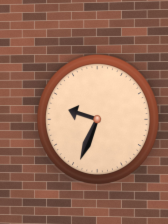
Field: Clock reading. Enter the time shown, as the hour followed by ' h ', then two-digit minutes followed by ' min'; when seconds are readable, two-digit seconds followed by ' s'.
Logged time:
9 h 34 min
